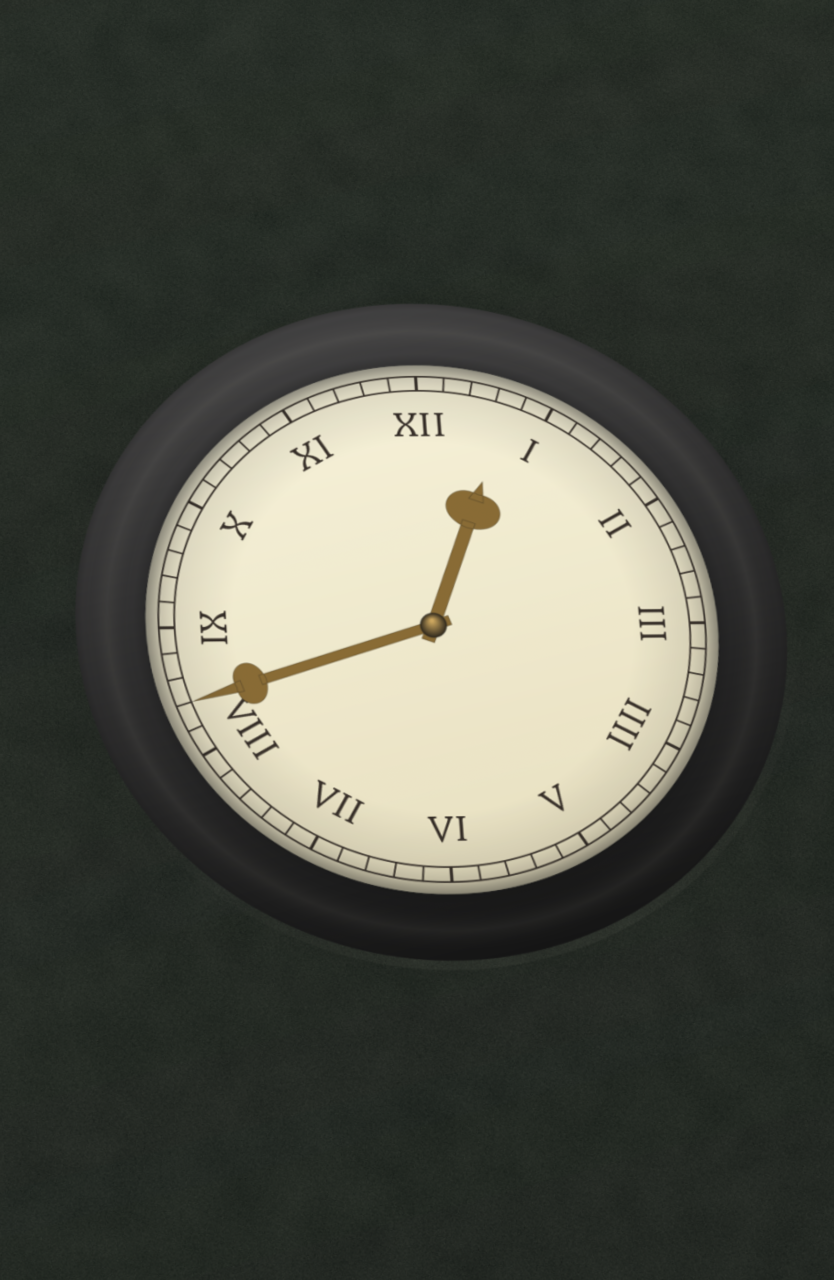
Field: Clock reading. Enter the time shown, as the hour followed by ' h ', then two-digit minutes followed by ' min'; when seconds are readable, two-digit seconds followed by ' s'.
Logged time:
12 h 42 min
